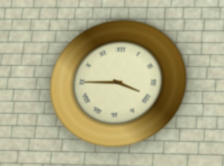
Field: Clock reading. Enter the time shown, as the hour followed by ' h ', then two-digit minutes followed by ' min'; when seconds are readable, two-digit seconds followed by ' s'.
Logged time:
3 h 45 min
